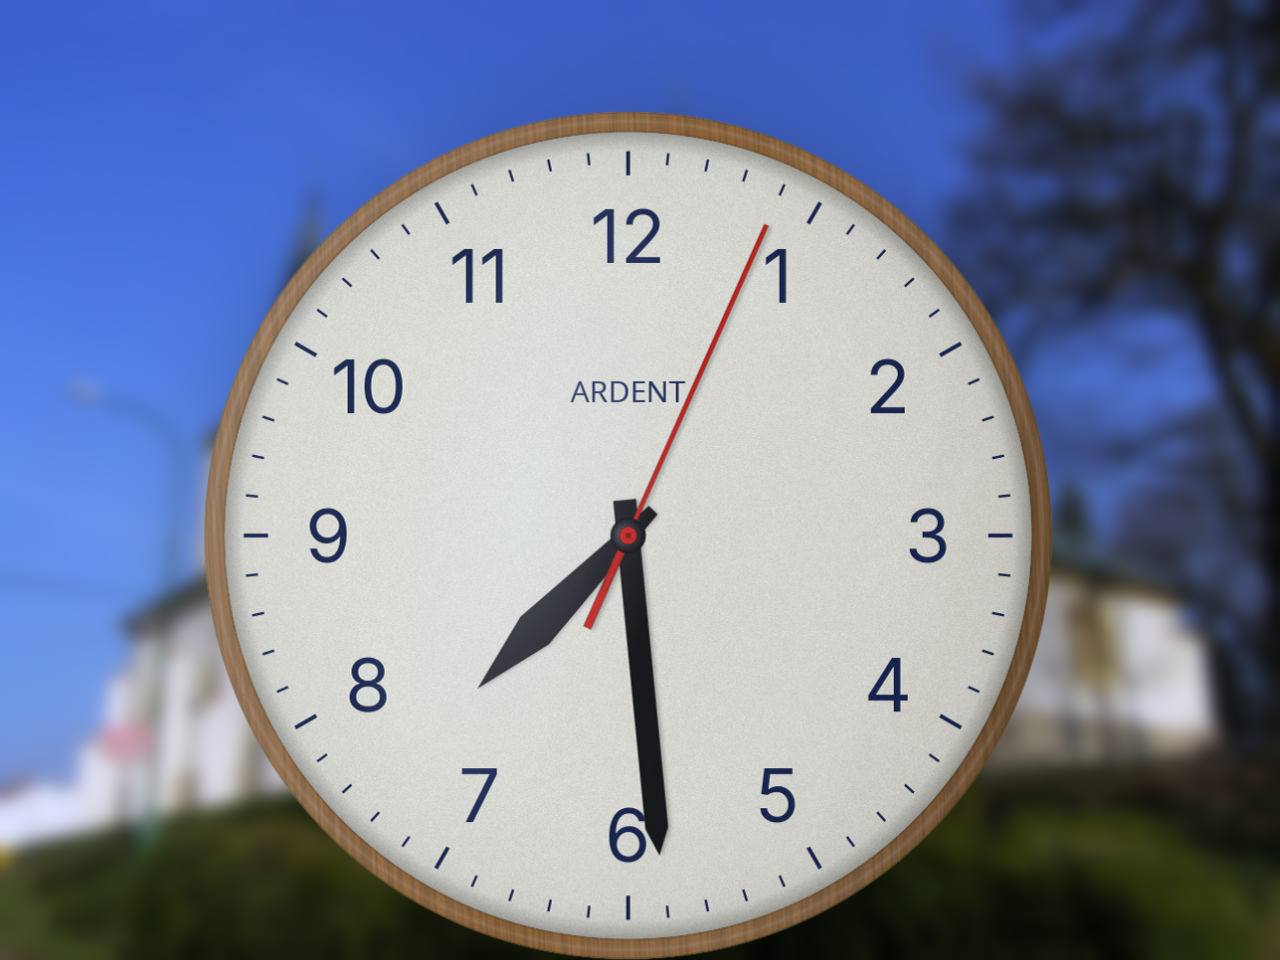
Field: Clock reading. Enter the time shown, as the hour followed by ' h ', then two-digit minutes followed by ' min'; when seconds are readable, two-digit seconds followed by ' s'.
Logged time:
7 h 29 min 04 s
